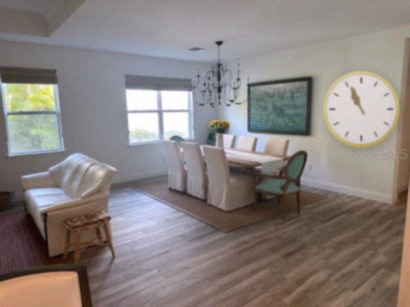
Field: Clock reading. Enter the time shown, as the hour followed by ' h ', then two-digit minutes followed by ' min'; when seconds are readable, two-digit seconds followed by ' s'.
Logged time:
10 h 56 min
